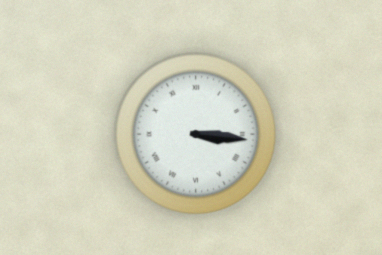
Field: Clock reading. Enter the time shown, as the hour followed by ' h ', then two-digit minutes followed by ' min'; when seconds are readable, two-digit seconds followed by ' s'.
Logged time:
3 h 16 min
